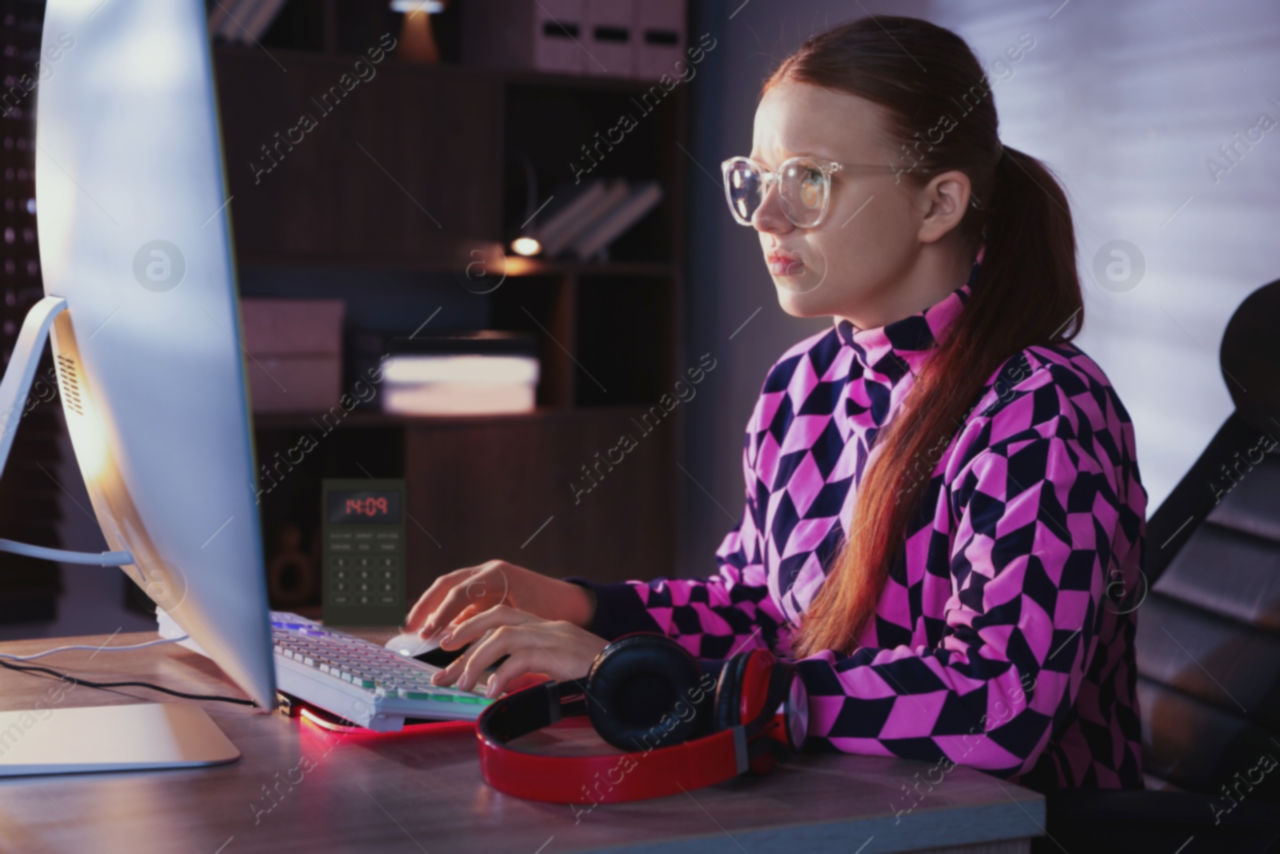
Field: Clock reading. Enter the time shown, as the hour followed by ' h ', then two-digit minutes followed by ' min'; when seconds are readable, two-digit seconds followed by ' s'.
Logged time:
14 h 09 min
